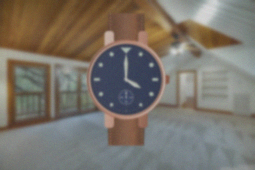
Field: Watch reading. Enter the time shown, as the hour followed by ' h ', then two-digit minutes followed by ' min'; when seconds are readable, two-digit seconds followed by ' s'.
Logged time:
4 h 00 min
